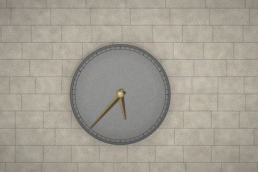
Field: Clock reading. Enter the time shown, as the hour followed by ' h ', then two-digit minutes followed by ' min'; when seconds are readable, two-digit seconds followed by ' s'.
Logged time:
5 h 37 min
